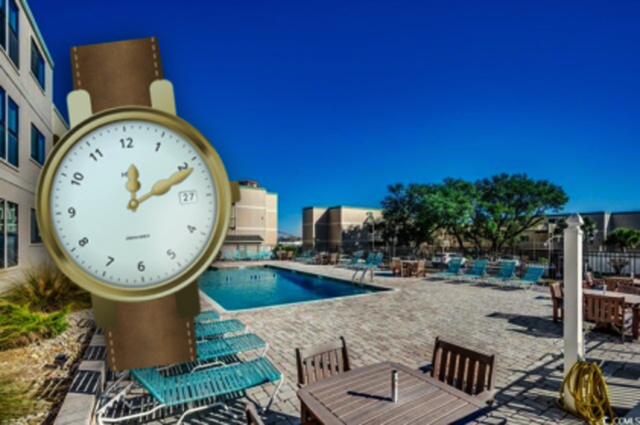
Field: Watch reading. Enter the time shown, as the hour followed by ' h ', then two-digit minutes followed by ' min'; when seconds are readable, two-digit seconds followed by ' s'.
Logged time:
12 h 11 min
